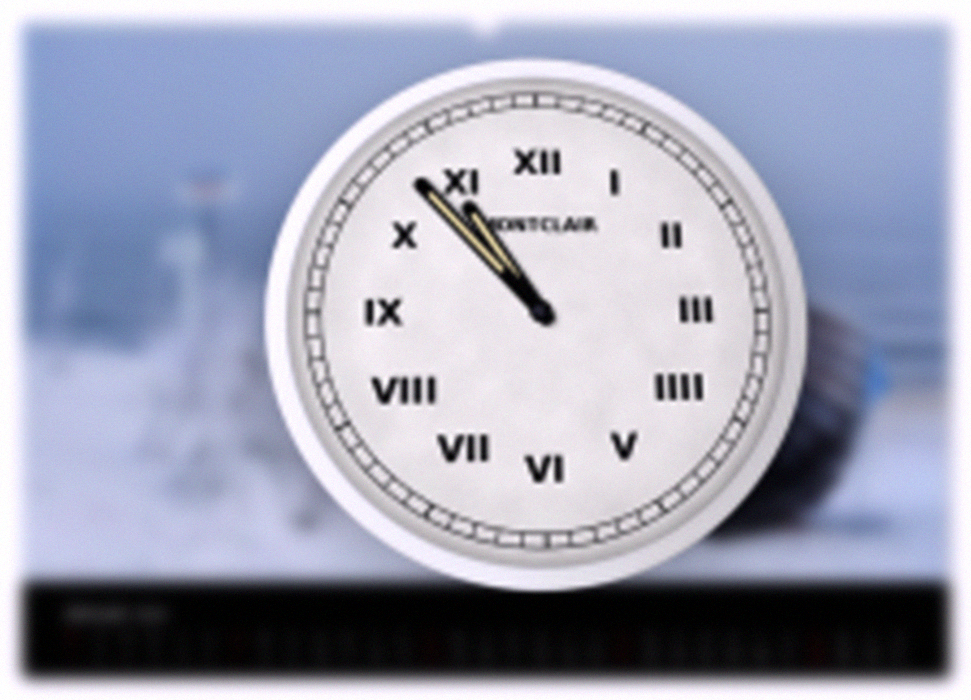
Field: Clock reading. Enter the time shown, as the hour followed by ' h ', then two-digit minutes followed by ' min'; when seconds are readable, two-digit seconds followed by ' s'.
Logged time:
10 h 53 min
